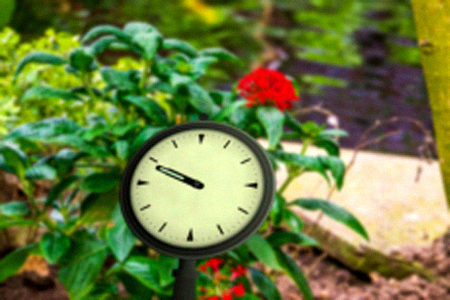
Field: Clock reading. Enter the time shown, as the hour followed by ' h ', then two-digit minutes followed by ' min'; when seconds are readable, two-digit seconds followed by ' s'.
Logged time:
9 h 49 min
